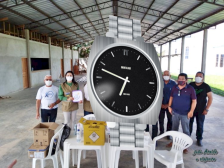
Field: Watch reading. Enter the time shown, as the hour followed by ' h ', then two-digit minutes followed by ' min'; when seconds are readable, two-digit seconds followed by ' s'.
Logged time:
6 h 48 min
